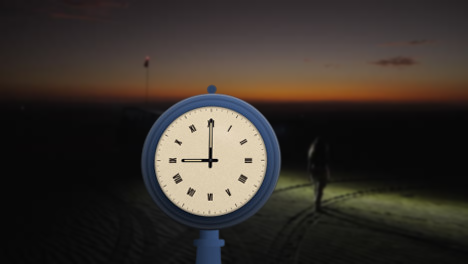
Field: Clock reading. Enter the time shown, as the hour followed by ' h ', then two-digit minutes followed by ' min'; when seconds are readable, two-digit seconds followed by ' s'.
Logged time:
9 h 00 min
